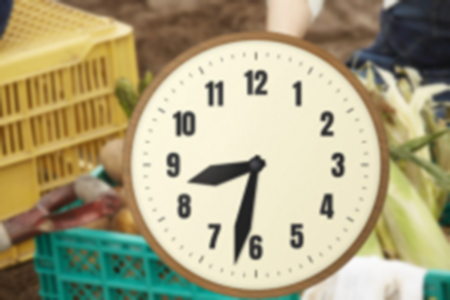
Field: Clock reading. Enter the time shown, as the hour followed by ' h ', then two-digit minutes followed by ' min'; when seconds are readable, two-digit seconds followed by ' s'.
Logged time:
8 h 32 min
